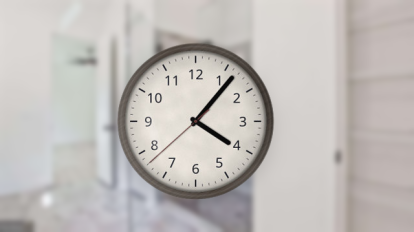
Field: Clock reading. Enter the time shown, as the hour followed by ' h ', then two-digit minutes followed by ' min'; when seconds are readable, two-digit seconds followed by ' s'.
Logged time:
4 h 06 min 38 s
